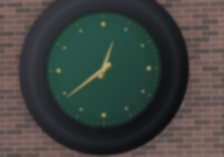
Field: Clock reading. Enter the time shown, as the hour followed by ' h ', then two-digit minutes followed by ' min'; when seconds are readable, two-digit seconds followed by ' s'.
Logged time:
12 h 39 min
